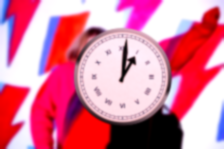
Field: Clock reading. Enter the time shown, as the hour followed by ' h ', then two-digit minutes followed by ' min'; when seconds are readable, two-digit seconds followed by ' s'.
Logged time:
1 h 01 min
